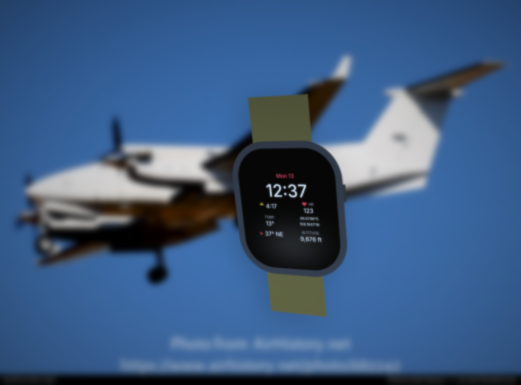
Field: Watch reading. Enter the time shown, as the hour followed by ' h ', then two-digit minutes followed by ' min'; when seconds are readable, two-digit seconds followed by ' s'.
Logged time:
12 h 37 min
